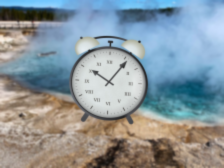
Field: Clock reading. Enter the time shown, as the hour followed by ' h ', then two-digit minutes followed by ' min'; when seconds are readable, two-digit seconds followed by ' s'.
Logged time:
10 h 06 min
